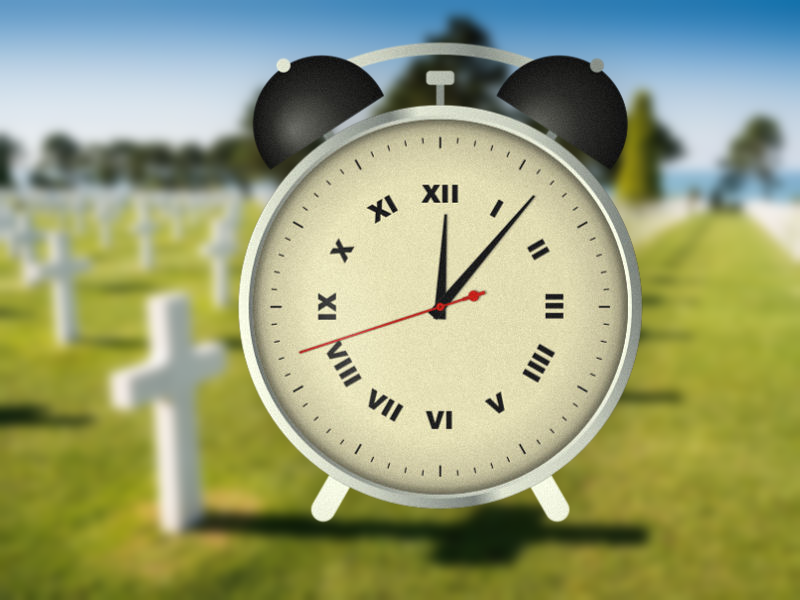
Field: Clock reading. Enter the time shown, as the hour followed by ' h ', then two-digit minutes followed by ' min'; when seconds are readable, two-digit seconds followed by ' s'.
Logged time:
12 h 06 min 42 s
